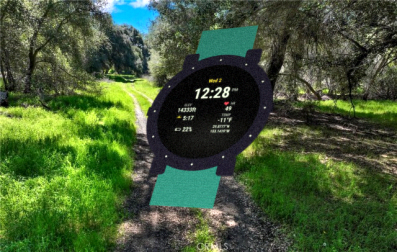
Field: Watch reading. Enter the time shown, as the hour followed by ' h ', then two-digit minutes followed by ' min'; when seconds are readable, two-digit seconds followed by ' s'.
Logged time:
12 h 28 min
